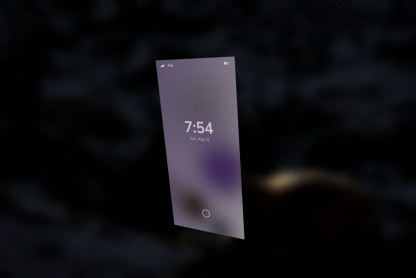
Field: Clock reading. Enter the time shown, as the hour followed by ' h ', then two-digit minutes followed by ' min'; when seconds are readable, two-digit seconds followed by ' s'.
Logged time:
7 h 54 min
